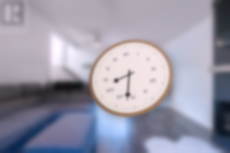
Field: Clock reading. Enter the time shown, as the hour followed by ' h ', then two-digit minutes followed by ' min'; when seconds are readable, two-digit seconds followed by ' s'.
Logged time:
8 h 32 min
